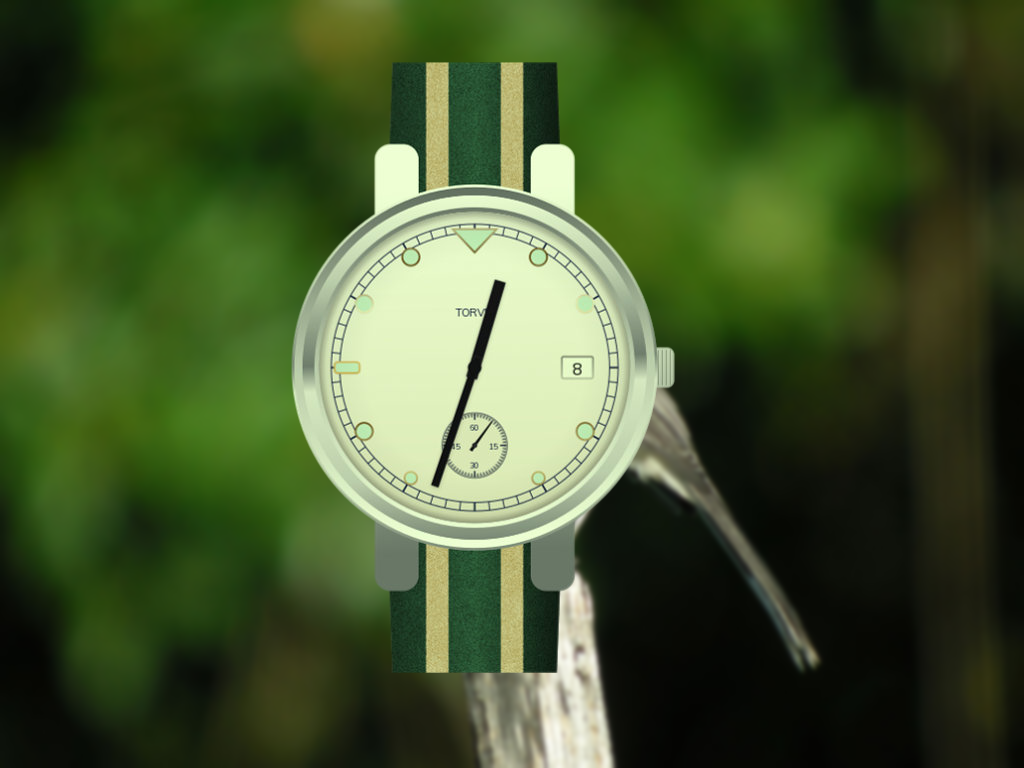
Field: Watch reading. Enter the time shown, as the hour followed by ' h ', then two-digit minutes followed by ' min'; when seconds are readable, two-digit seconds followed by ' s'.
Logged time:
12 h 33 min 06 s
